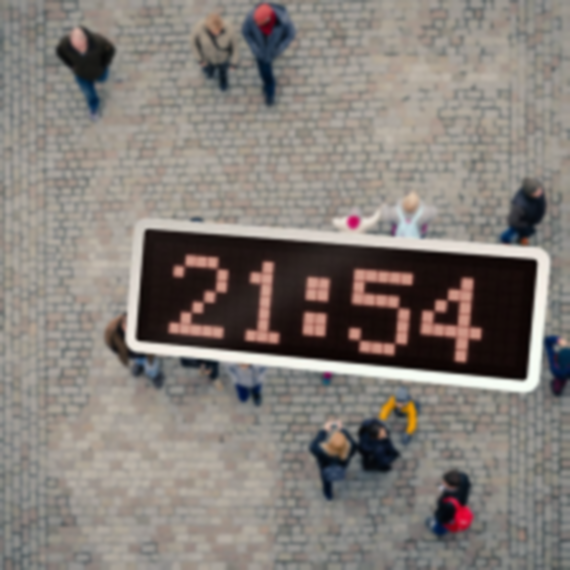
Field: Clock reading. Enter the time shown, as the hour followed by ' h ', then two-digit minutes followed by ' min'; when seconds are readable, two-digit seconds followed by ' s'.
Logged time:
21 h 54 min
